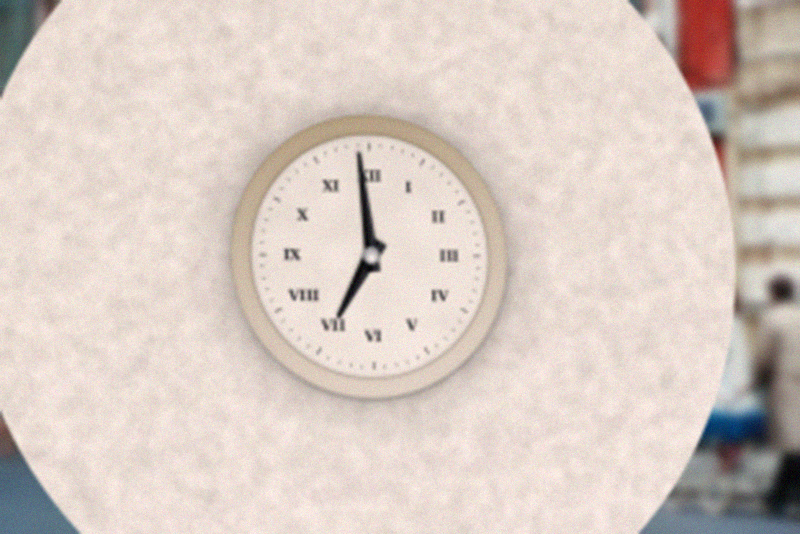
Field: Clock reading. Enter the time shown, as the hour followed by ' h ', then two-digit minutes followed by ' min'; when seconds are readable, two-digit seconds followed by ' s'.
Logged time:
6 h 59 min
